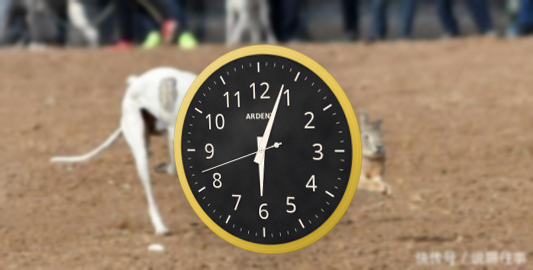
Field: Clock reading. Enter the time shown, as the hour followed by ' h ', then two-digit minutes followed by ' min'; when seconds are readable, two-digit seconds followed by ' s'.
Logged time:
6 h 03 min 42 s
